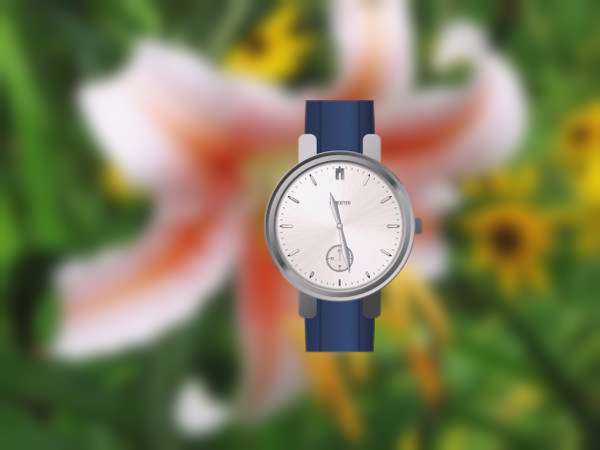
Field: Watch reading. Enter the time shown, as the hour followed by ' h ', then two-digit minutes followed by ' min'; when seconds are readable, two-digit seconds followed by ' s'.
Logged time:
11 h 28 min
